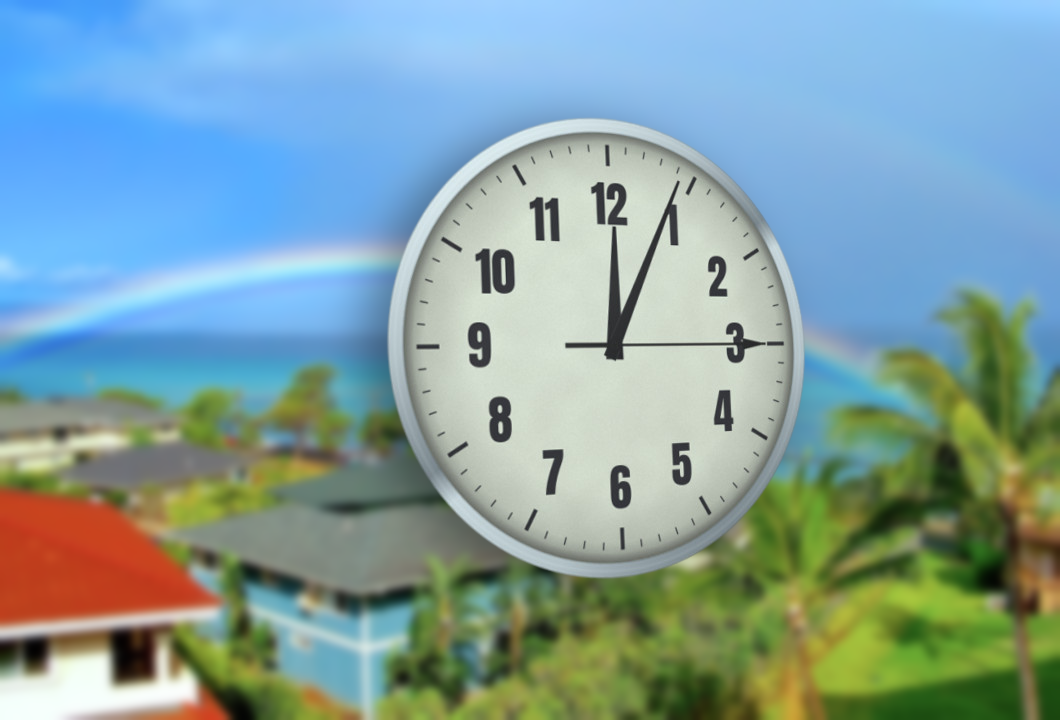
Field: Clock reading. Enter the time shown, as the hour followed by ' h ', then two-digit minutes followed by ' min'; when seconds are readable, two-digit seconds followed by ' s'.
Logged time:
12 h 04 min 15 s
